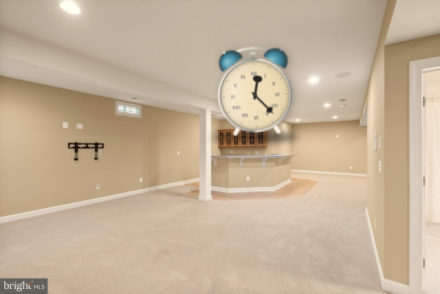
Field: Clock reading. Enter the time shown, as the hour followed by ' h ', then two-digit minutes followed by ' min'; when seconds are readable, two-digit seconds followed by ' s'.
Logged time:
12 h 23 min
